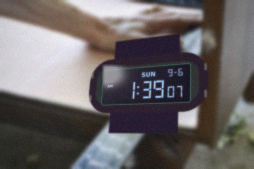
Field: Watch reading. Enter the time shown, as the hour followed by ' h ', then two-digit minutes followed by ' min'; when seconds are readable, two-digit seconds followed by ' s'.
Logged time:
1 h 39 min 07 s
